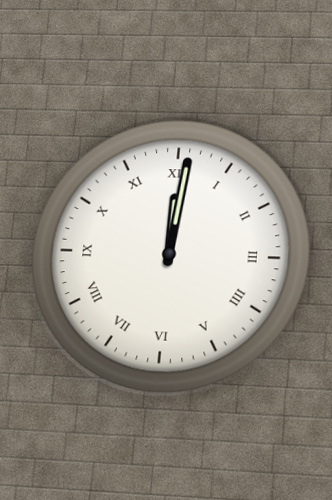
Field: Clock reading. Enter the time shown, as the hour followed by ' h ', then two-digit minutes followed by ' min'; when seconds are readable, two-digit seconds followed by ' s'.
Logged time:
12 h 01 min
